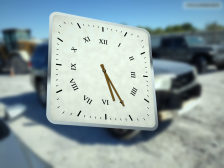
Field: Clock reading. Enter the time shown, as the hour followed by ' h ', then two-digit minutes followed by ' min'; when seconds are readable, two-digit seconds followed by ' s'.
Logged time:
5 h 25 min
